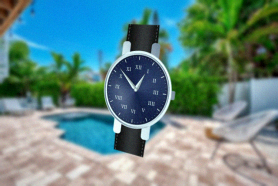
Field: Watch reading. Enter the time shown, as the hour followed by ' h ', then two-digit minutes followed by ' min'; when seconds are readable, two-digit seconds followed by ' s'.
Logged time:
12 h 52 min
